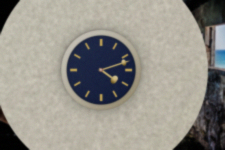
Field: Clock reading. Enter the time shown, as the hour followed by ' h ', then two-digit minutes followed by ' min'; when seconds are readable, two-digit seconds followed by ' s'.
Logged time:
4 h 12 min
